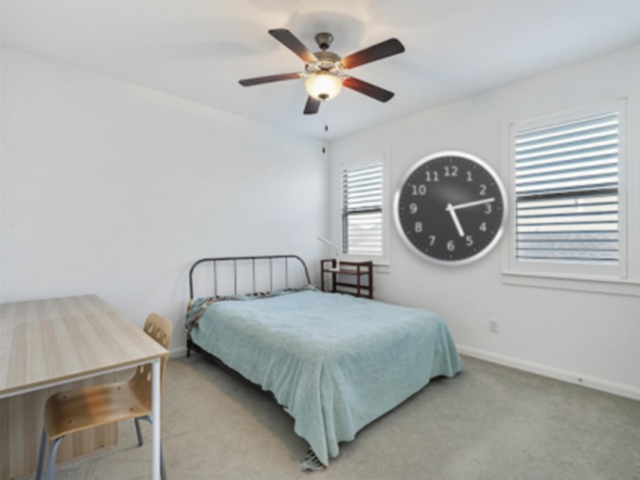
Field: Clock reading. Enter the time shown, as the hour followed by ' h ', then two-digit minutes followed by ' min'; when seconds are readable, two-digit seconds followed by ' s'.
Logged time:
5 h 13 min
